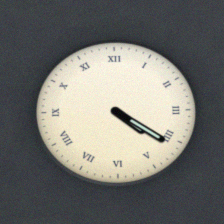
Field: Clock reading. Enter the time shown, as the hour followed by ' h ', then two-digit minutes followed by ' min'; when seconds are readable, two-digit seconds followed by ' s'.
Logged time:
4 h 21 min
